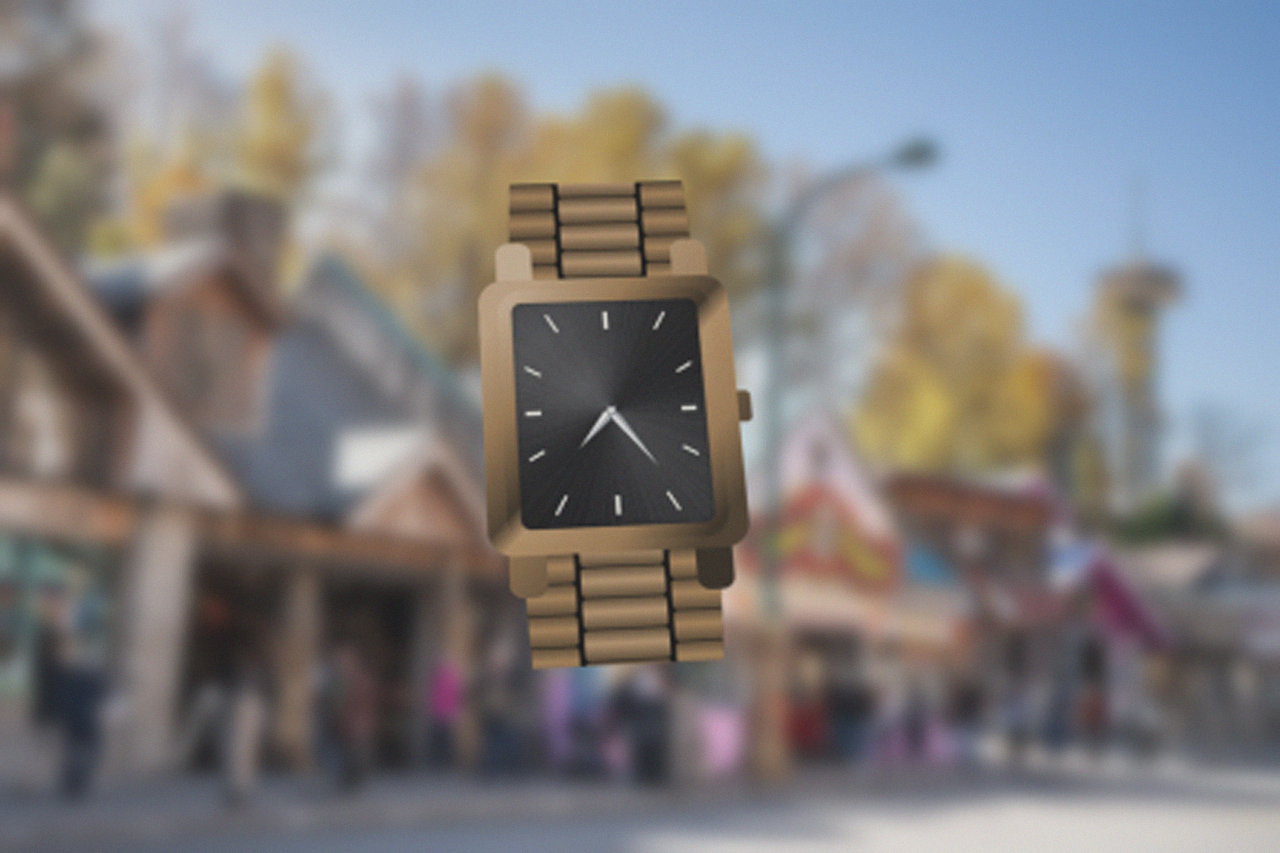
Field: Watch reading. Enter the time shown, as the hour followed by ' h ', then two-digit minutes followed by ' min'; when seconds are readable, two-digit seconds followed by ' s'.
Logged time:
7 h 24 min
